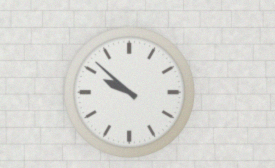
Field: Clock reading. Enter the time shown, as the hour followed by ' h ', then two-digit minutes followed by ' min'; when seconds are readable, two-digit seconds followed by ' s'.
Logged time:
9 h 52 min
